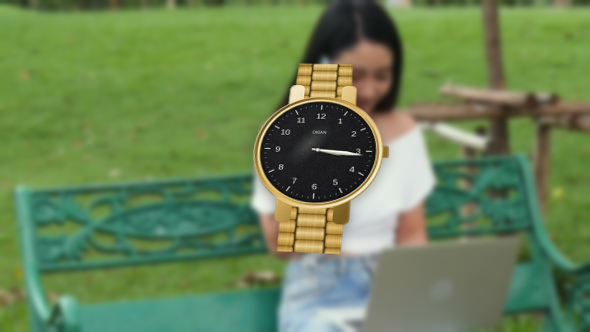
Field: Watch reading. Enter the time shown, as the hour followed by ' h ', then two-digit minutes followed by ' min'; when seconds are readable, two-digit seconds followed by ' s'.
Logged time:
3 h 16 min
